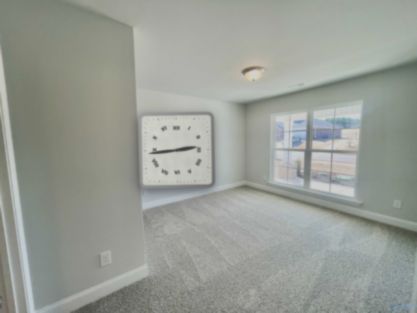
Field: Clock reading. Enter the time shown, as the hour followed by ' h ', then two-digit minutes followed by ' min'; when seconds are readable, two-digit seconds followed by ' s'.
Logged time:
2 h 44 min
